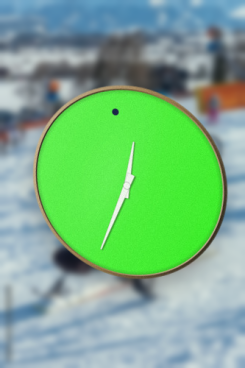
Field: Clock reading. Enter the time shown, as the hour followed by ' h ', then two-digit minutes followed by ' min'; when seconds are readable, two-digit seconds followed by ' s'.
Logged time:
12 h 35 min
